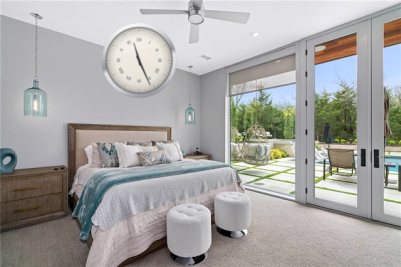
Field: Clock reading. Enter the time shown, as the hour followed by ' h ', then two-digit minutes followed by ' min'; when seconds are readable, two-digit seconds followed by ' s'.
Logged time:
11 h 26 min
